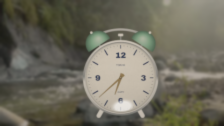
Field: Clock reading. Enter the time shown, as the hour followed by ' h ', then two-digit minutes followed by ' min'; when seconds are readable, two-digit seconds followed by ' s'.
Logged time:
6 h 38 min
